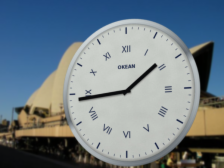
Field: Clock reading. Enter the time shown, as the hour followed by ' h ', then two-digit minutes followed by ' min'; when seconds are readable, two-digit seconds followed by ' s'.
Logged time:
1 h 44 min
